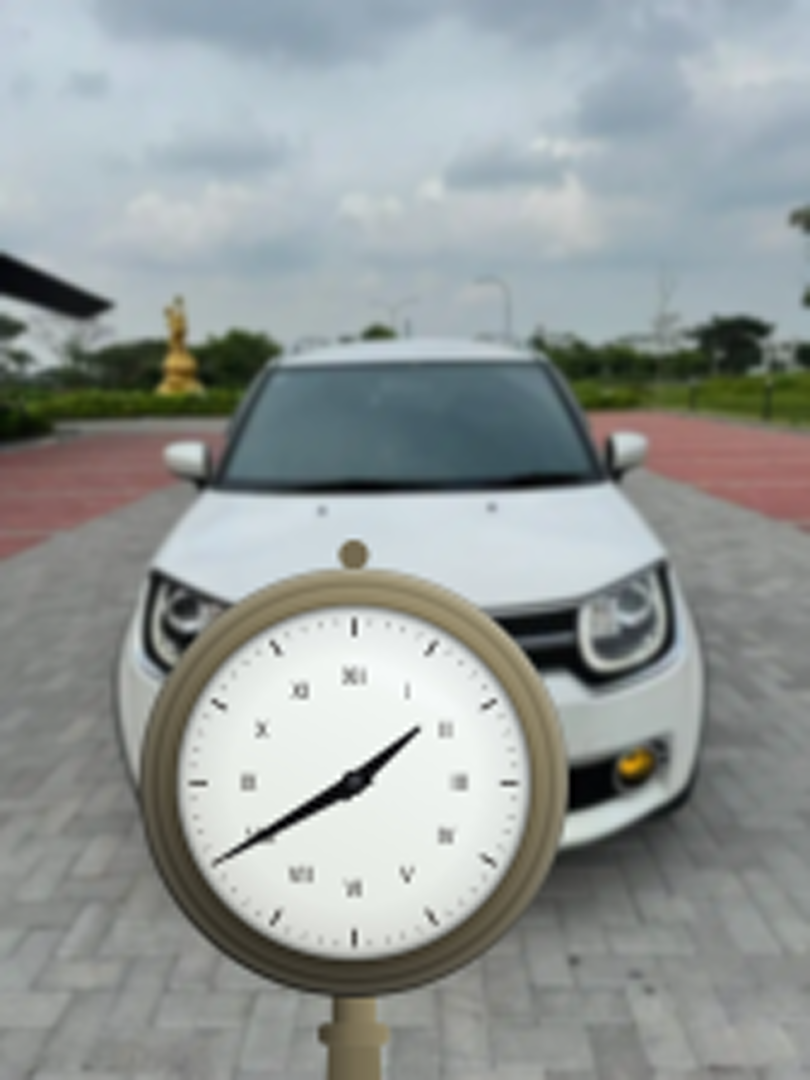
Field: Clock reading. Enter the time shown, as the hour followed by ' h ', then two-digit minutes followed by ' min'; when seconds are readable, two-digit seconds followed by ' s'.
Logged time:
1 h 40 min
